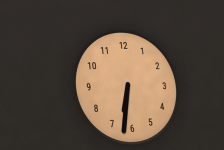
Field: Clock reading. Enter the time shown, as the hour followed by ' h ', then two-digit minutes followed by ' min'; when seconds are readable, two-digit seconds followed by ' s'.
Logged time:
6 h 32 min
